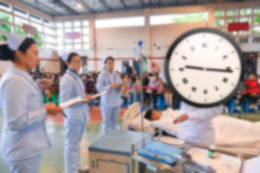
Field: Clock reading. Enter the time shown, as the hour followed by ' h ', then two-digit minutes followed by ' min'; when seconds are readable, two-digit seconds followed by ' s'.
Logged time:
9 h 16 min
